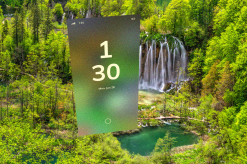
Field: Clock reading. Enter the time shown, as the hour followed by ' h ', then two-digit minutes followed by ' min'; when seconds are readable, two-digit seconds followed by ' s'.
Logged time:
1 h 30 min
